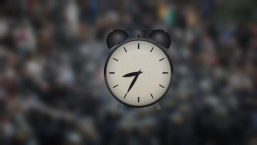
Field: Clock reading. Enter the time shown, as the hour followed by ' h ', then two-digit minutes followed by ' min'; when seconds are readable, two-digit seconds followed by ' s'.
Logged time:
8 h 35 min
